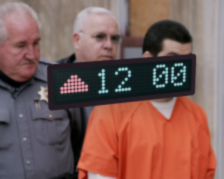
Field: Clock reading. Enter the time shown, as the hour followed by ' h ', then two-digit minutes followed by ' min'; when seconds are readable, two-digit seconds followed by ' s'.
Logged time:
12 h 00 min
